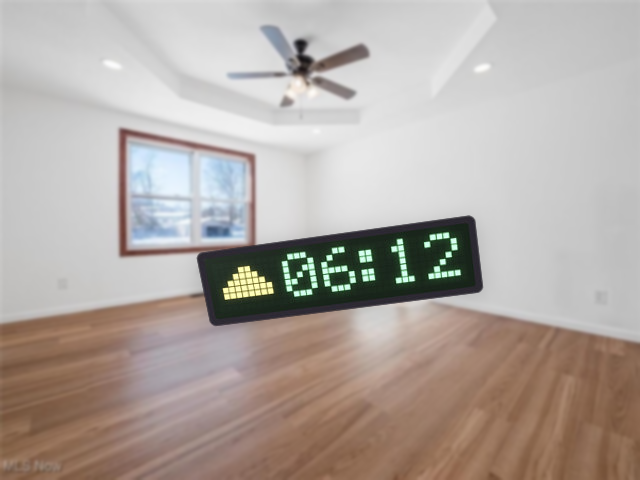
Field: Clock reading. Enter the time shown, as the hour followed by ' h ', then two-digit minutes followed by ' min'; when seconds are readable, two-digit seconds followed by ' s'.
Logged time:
6 h 12 min
